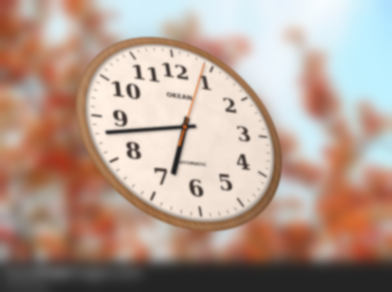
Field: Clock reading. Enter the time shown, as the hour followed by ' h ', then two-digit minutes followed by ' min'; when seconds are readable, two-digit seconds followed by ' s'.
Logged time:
6 h 43 min 04 s
